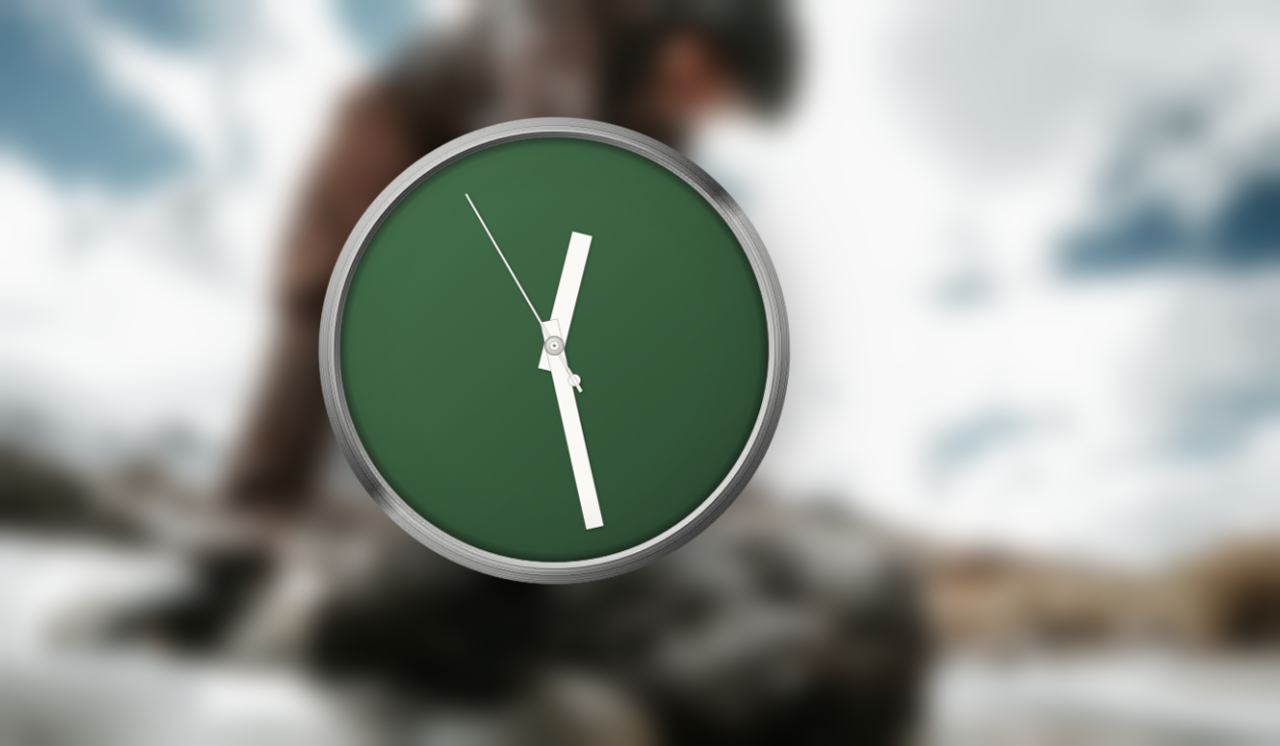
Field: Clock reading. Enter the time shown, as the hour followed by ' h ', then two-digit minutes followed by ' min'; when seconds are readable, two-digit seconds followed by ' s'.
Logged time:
12 h 27 min 55 s
